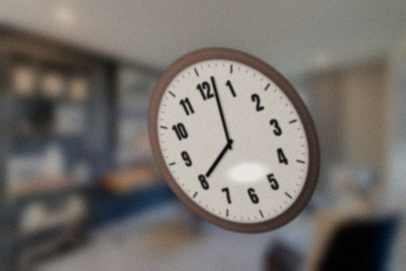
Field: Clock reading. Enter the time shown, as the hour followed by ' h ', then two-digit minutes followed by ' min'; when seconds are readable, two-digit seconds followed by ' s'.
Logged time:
8 h 02 min
